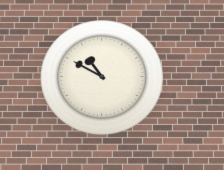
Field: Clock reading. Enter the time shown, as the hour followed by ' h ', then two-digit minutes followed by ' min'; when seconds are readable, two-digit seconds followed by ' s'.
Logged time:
10 h 50 min
